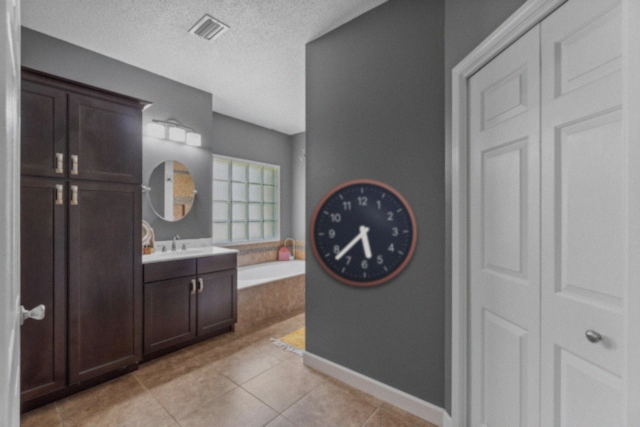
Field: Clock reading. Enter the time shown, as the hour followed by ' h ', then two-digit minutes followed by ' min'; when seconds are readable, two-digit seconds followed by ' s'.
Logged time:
5 h 38 min
